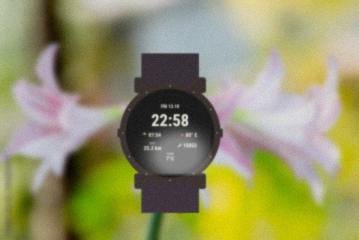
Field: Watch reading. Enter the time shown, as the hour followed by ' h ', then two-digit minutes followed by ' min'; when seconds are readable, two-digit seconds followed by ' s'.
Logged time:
22 h 58 min
